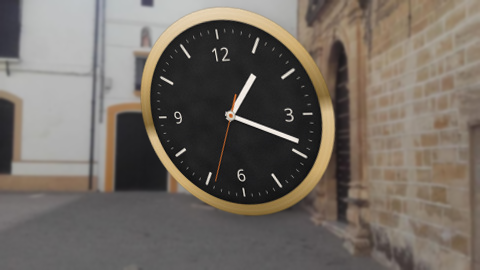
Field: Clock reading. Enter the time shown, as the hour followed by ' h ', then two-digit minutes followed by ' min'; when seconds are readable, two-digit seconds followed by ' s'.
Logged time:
1 h 18 min 34 s
